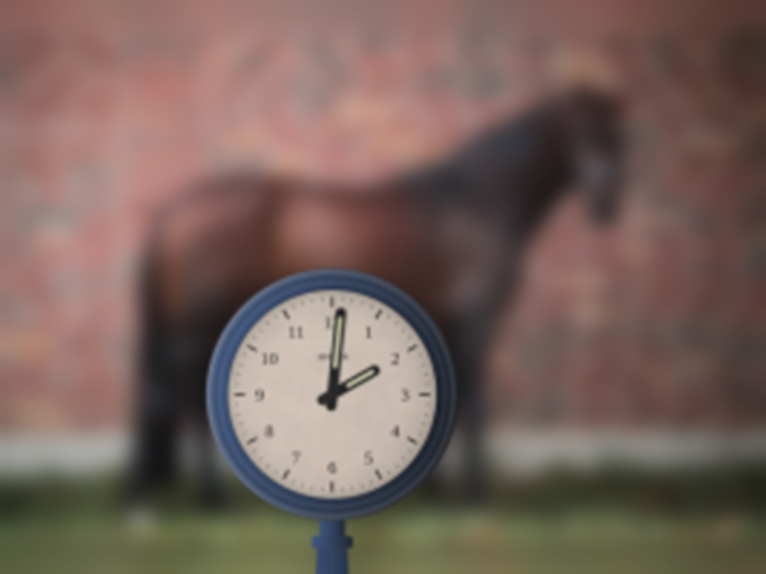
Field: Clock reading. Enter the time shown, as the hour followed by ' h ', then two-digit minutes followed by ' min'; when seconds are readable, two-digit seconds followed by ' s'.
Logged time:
2 h 01 min
